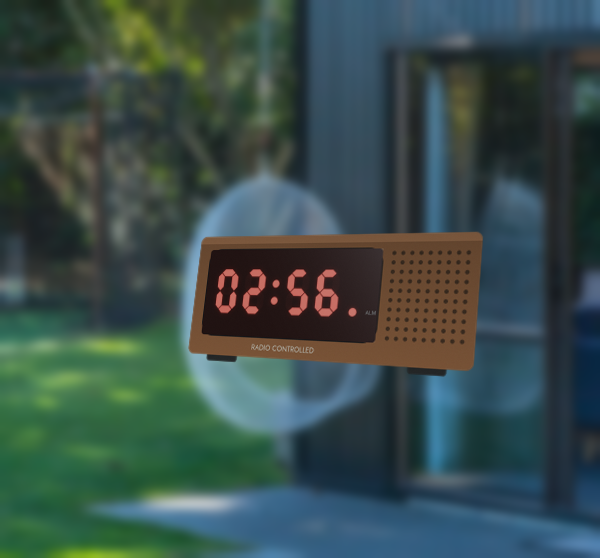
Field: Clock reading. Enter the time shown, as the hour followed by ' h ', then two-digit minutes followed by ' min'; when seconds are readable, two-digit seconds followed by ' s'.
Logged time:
2 h 56 min
